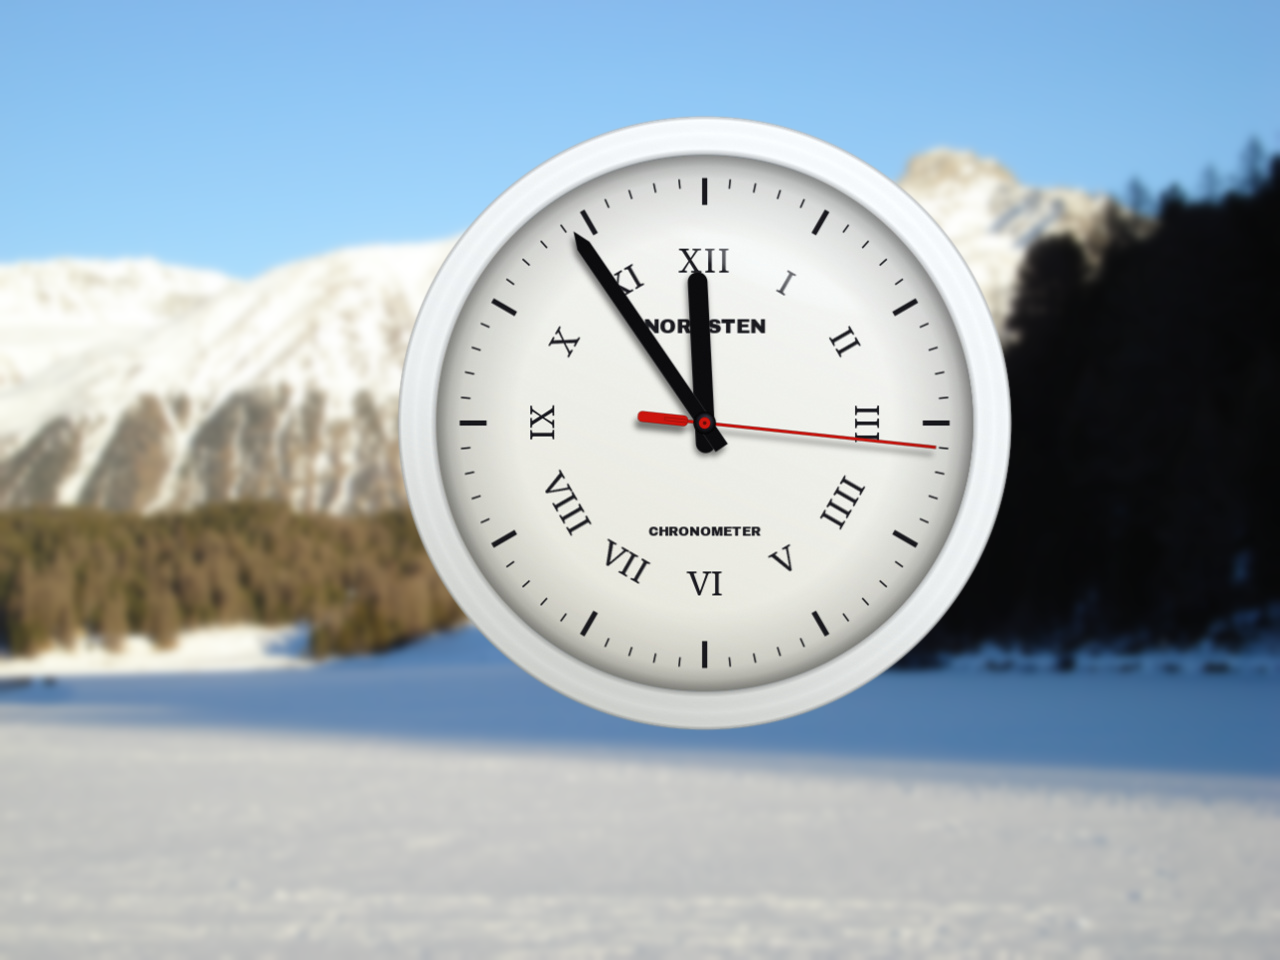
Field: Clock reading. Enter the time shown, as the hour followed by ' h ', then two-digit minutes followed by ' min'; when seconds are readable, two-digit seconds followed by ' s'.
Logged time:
11 h 54 min 16 s
